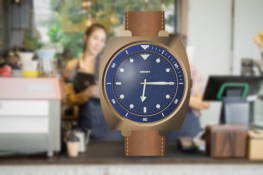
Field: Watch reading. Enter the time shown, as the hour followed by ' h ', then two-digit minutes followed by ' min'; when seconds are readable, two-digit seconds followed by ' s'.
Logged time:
6 h 15 min
